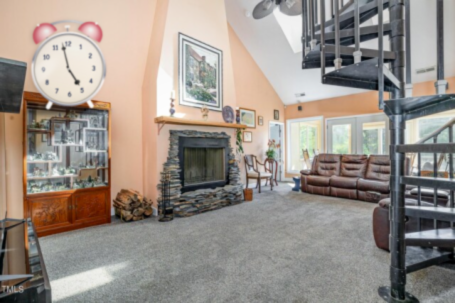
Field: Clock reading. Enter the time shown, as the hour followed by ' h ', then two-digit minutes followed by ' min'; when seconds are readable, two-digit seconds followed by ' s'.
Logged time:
4 h 58 min
